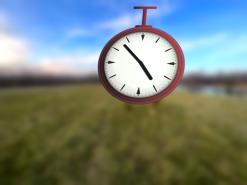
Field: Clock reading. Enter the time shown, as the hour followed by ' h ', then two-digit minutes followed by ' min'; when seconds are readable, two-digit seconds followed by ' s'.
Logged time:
4 h 53 min
